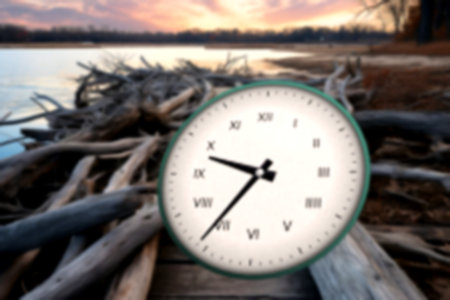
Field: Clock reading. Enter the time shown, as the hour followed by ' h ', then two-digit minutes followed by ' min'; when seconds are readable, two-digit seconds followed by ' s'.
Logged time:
9 h 36 min
